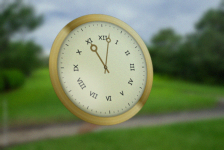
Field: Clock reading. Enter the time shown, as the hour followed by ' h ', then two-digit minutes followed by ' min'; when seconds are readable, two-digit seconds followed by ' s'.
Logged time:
11 h 02 min
